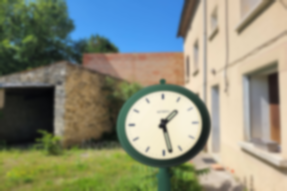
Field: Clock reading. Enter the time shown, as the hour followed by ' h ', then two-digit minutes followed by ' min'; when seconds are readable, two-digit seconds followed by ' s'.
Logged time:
1 h 28 min
